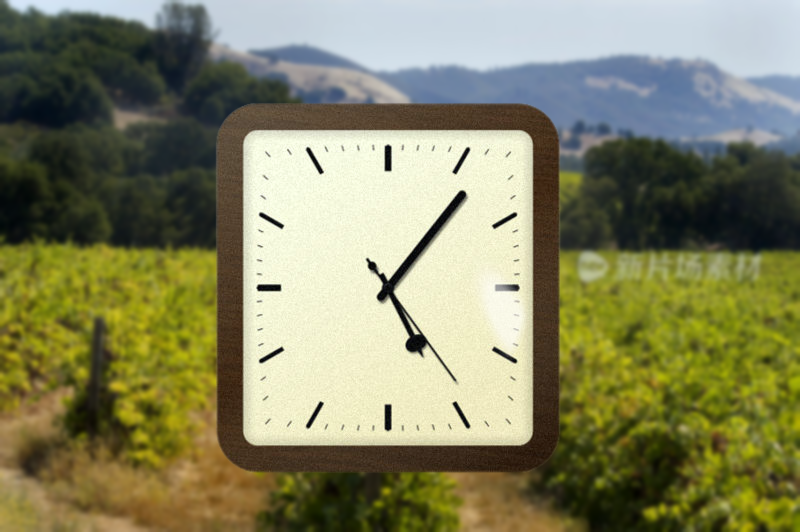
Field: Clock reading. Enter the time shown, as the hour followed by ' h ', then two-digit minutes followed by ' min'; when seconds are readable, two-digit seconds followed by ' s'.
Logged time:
5 h 06 min 24 s
